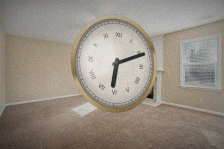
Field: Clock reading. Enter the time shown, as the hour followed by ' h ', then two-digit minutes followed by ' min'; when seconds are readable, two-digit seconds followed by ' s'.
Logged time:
6 h 11 min
